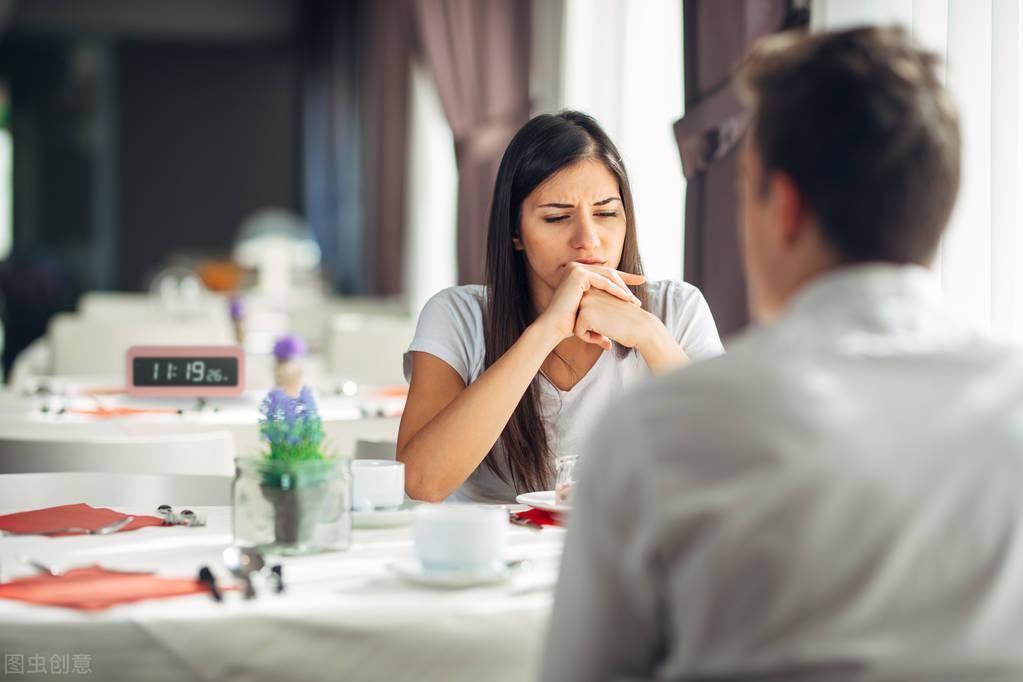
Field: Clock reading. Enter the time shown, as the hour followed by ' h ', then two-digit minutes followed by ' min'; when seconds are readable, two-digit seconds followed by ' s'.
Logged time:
11 h 19 min
